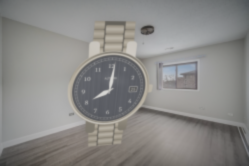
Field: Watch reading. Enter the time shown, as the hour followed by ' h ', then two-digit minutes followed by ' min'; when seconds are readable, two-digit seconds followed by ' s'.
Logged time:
8 h 01 min
